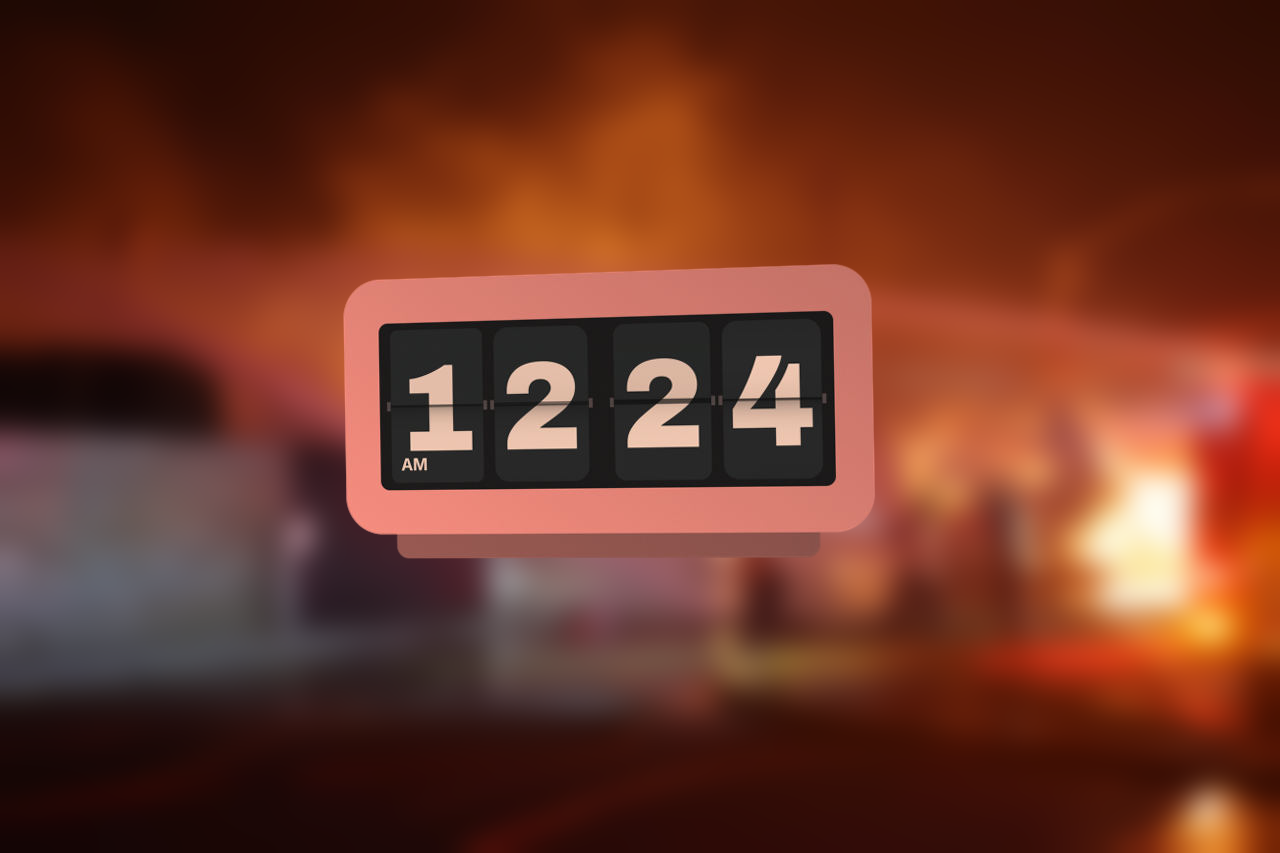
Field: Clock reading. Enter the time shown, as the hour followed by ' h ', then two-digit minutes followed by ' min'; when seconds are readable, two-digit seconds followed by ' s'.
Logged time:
12 h 24 min
